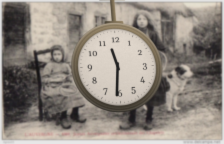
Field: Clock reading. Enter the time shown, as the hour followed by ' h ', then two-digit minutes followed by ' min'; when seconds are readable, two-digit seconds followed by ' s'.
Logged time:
11 h 31 min
